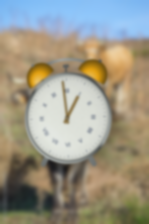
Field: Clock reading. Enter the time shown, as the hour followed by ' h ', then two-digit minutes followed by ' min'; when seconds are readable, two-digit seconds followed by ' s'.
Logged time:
12 h 59 min
